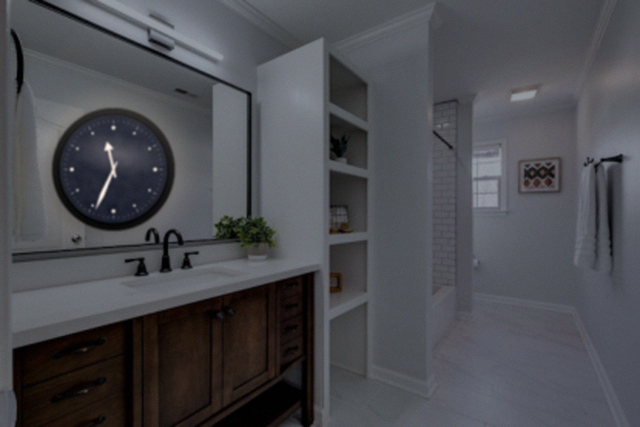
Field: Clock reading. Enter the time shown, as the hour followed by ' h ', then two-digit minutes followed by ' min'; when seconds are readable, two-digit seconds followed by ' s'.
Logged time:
11 h 34 min
